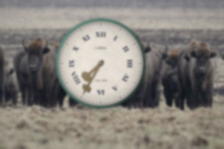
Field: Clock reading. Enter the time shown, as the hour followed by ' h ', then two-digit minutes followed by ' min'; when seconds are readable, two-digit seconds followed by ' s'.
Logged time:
7 h 35 min
